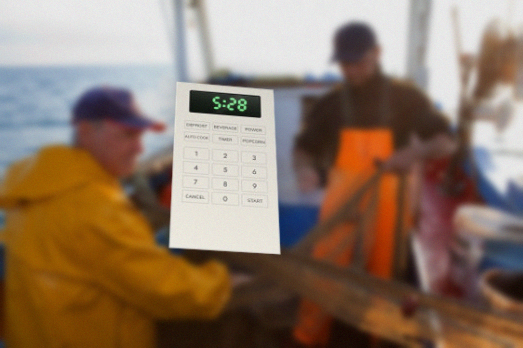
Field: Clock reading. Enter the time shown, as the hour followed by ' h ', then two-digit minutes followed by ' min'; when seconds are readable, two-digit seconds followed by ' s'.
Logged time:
5 h 28 min
